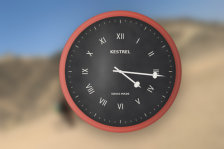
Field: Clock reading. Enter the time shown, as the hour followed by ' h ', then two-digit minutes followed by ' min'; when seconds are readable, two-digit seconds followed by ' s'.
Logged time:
4 h 16 min
